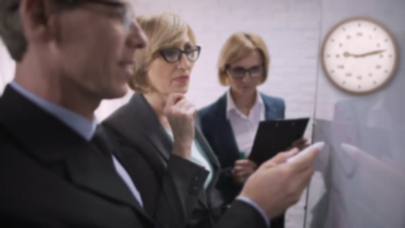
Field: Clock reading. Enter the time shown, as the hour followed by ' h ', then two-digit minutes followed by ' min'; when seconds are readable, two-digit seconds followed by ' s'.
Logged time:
9 h 13 min
